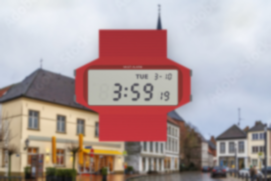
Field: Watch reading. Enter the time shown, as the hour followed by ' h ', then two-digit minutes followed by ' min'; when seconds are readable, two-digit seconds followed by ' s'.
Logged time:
3 h 59 min
